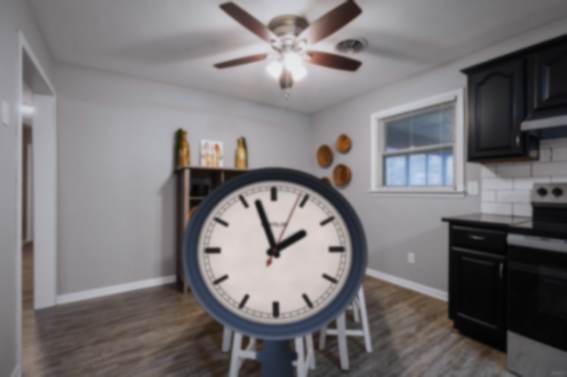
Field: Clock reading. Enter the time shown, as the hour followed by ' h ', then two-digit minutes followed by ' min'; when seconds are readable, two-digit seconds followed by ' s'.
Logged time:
1 h 57 min 04 s
